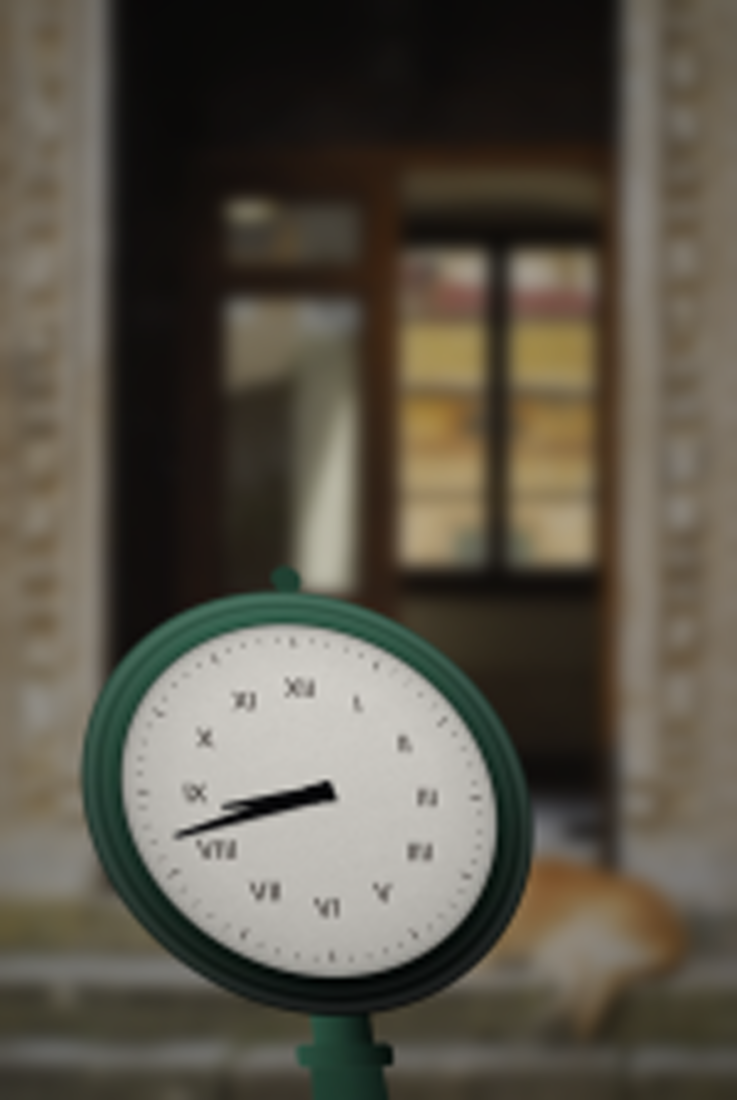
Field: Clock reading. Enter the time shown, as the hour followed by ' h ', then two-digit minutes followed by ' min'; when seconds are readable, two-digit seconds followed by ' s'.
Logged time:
8 h 42 min
